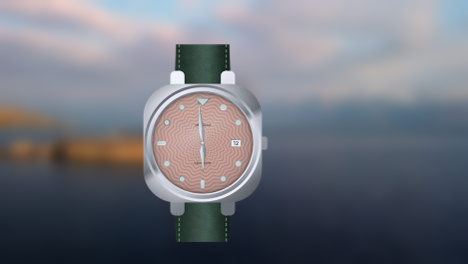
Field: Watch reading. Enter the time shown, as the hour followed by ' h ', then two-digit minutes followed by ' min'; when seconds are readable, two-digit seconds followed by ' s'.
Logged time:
5 h 59 min
